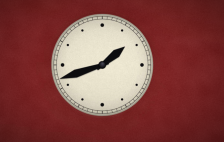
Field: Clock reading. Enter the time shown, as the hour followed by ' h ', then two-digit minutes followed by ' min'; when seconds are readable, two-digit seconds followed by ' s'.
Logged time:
1 h 42 min
